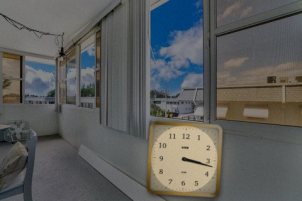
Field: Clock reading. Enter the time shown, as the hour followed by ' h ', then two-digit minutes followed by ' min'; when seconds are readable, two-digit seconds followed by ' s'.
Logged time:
3 h 17 min
